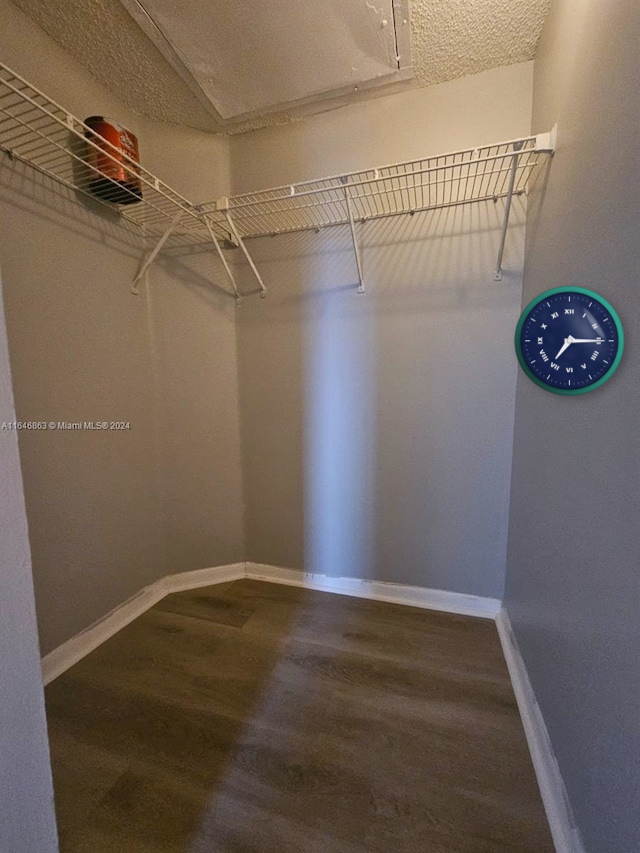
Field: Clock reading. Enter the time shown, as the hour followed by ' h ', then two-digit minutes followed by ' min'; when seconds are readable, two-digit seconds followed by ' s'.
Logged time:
7 h 15 min
